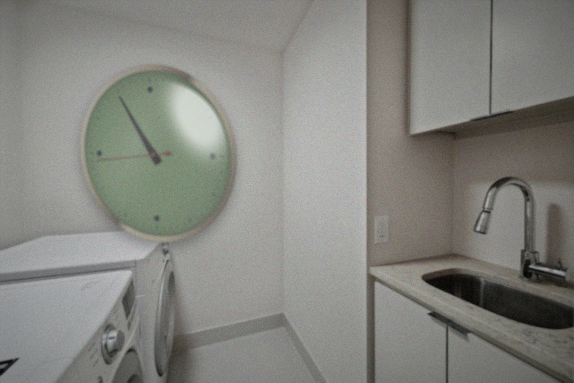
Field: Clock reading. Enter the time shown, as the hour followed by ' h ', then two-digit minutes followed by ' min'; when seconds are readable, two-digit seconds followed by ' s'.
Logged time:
10 h 54 min 44 s
